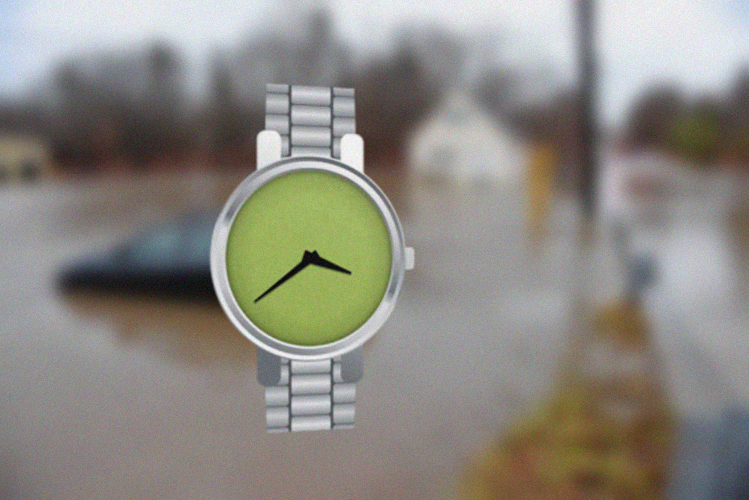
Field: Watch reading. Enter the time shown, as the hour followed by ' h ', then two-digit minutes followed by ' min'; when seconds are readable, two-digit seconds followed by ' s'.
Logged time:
3 h 39 min
